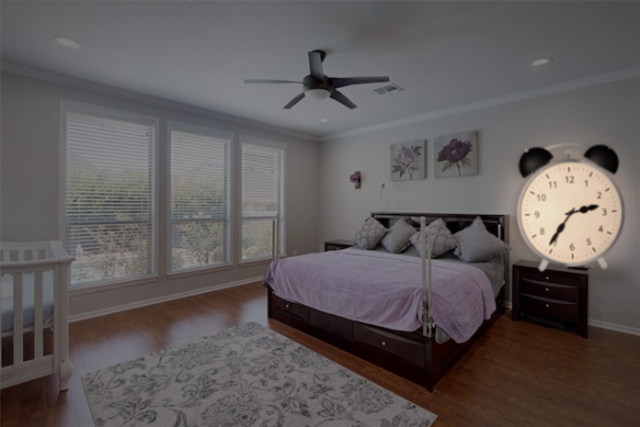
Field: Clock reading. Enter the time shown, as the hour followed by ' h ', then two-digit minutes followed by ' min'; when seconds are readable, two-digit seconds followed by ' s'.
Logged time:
2 h 36 min
